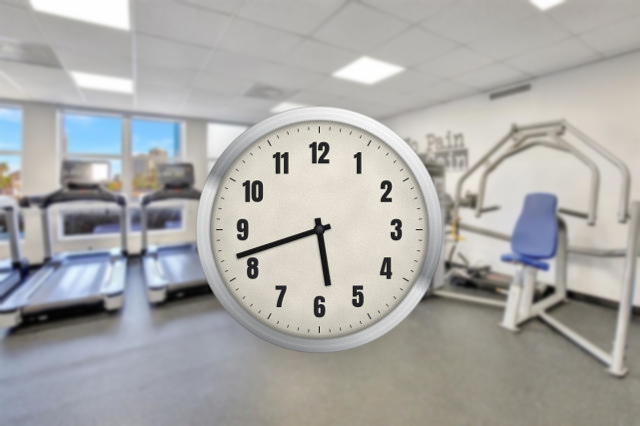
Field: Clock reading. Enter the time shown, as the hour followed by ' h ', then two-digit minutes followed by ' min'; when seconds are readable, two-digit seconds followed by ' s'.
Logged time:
5 h 42 min
